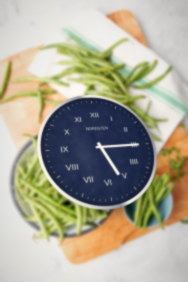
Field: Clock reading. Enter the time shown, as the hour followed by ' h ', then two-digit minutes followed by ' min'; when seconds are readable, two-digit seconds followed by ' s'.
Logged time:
5 h 15 min
